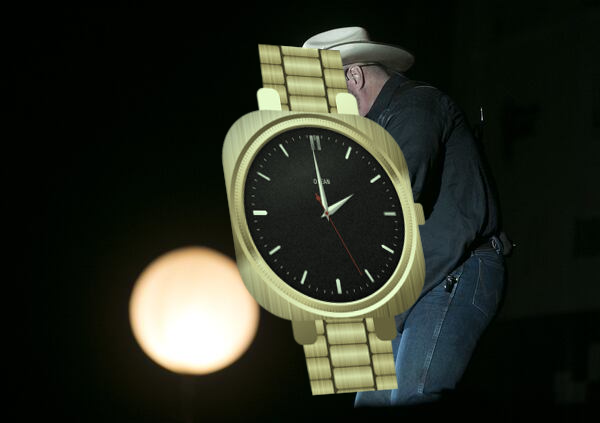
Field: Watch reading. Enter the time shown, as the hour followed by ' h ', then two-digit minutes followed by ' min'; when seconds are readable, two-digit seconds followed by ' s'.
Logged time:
1 h 59 min 26 s
